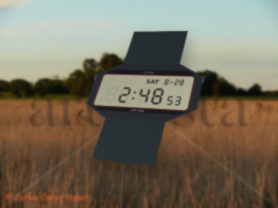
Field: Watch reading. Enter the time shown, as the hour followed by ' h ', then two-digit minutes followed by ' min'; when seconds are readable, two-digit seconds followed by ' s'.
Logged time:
2 h 48 min 53 s
